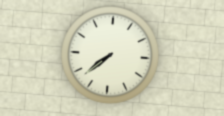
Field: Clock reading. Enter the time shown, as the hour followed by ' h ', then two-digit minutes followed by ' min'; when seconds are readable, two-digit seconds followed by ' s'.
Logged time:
7 h 38 min
